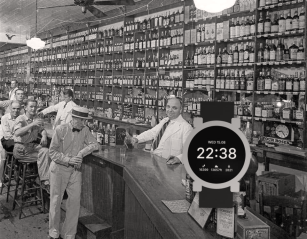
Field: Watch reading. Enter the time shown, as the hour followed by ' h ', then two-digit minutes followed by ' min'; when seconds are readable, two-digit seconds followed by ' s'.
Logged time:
22 h 38 min
